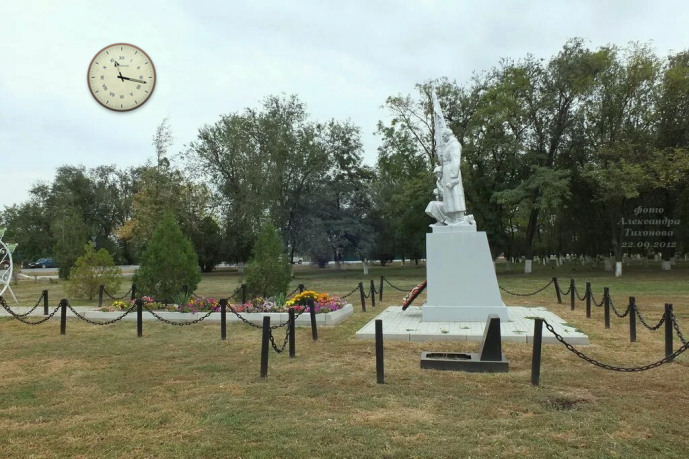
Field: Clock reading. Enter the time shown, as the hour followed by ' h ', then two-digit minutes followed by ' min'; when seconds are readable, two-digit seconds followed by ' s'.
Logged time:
11 h 17 min
